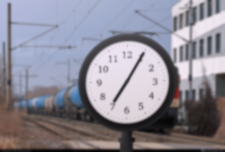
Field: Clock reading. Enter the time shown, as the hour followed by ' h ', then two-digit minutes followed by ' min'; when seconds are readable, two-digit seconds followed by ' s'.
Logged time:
7 h 05 min
